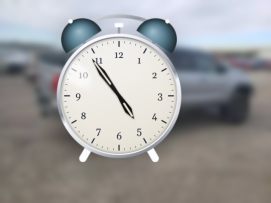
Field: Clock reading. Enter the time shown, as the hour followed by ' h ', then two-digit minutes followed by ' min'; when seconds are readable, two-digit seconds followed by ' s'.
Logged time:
4 h 54 min
